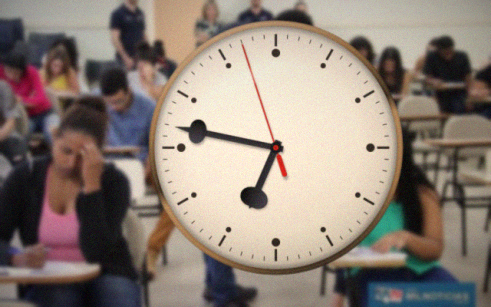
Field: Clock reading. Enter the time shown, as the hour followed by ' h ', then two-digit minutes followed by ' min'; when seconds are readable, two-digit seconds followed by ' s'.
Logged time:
6 h 46 min 57 s
